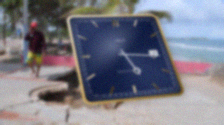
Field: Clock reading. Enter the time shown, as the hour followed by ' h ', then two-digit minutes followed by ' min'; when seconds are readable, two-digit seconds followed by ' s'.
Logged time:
5 h 16 min
